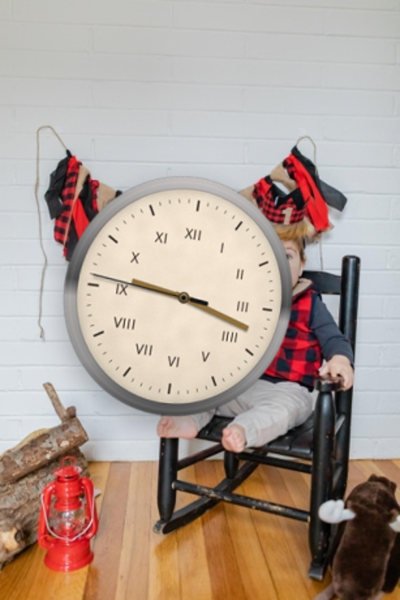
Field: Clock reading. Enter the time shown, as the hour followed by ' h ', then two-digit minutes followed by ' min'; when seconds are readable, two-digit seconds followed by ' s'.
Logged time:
9 h 17 min 46 s
